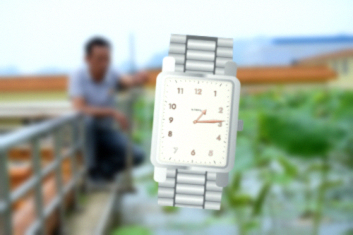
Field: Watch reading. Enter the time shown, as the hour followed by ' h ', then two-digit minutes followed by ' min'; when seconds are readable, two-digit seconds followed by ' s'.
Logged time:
1 h 14 min
